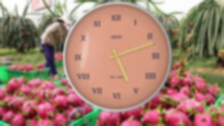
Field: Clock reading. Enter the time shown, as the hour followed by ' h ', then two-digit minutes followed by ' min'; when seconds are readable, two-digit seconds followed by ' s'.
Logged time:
5 h 12 min
